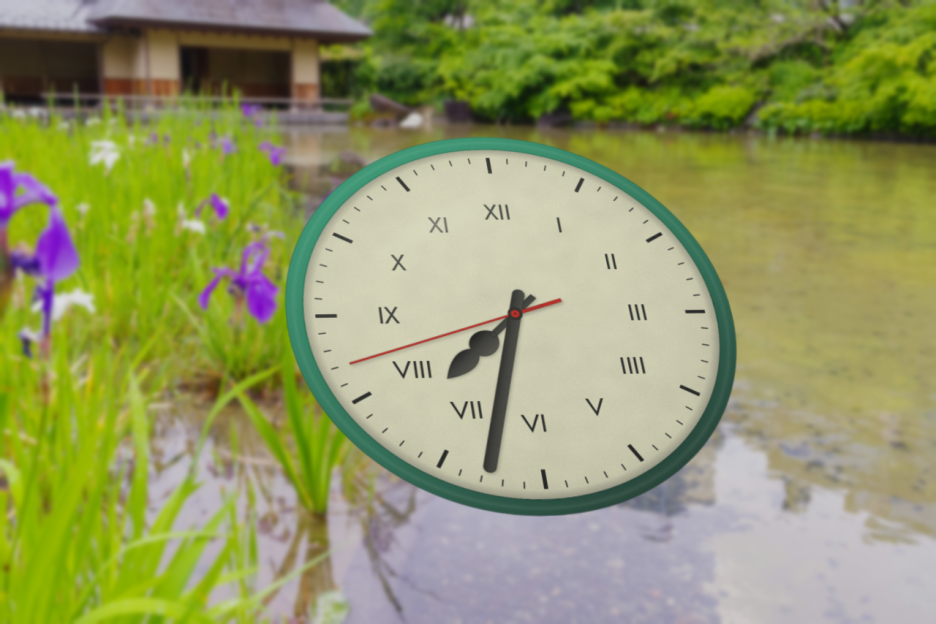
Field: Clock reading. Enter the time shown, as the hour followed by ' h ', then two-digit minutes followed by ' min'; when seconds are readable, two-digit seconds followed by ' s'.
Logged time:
7 h 32 min 42 s
